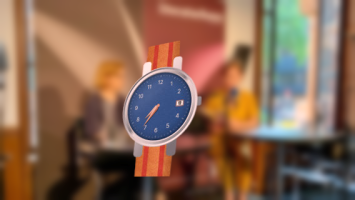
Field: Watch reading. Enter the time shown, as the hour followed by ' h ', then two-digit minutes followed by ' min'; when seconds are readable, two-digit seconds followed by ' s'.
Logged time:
7 h 36 min
